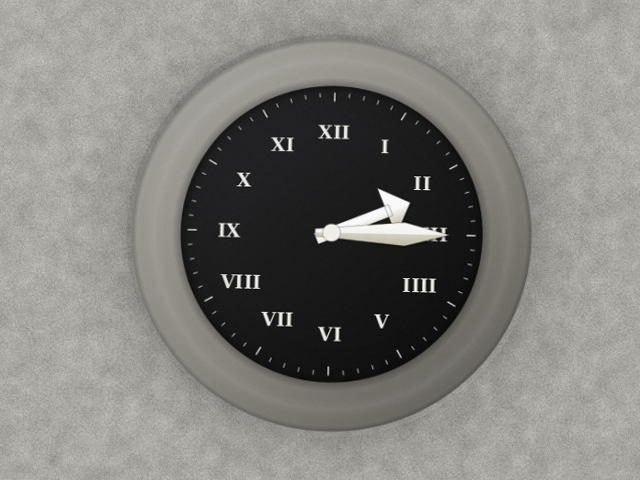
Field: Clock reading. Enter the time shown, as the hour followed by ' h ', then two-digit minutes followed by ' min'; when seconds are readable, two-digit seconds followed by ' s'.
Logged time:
2 h 15 min
